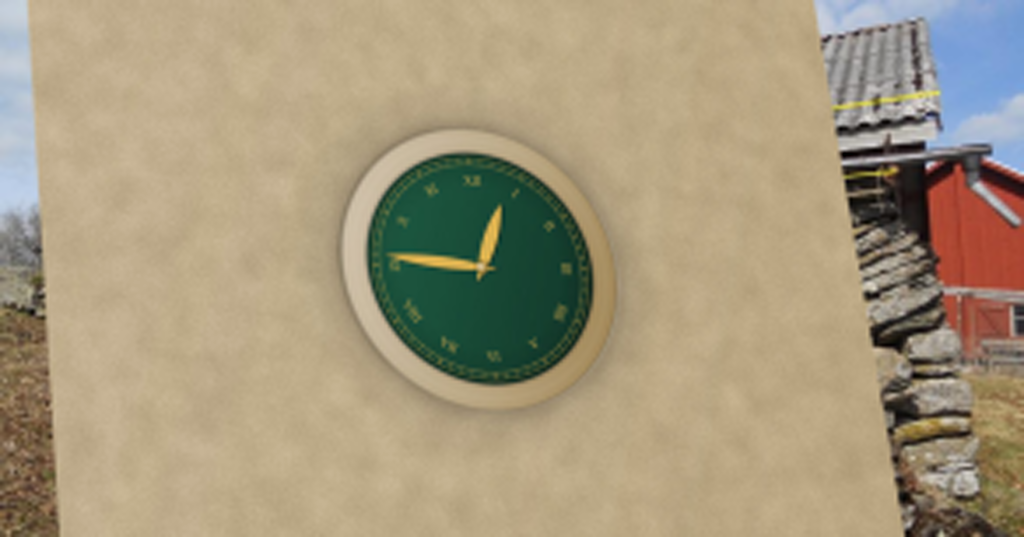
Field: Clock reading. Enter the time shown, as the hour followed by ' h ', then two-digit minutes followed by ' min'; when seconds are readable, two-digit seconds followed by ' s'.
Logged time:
12 h 46 min
